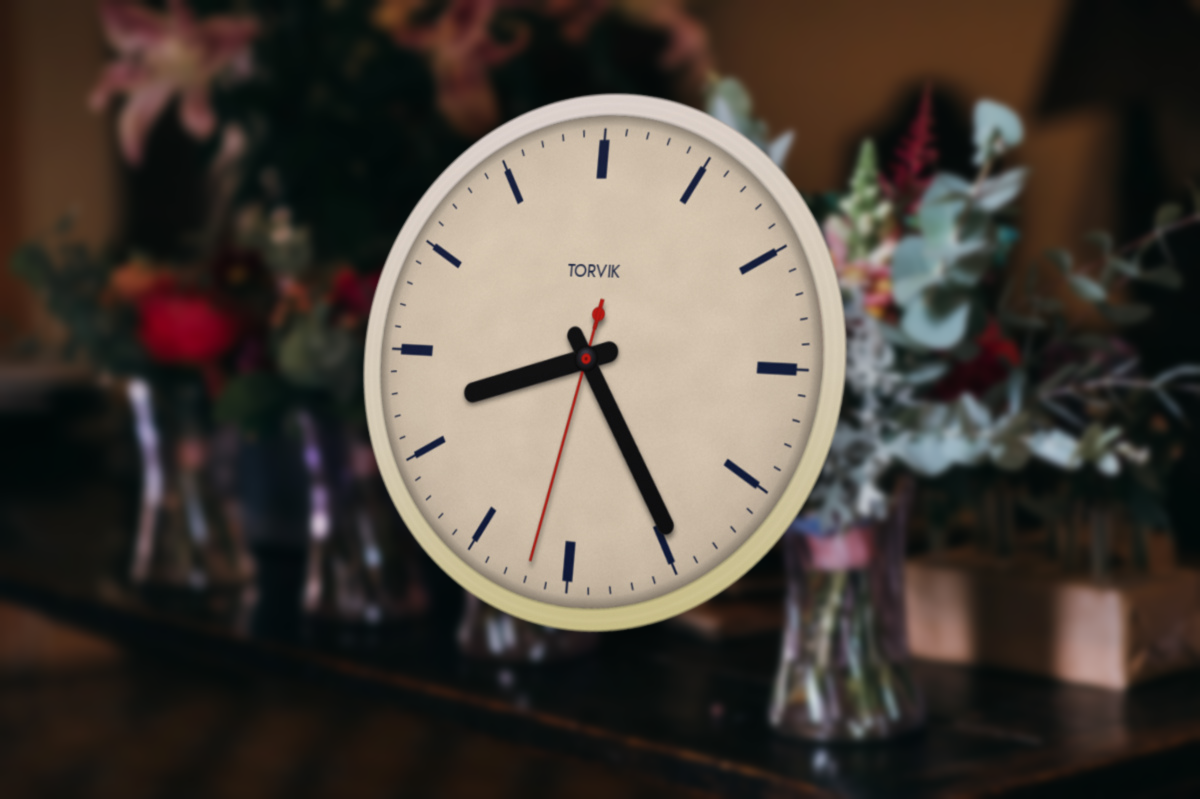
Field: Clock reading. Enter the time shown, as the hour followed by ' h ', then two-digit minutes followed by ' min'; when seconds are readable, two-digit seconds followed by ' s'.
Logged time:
8 h 24 min 32 s
